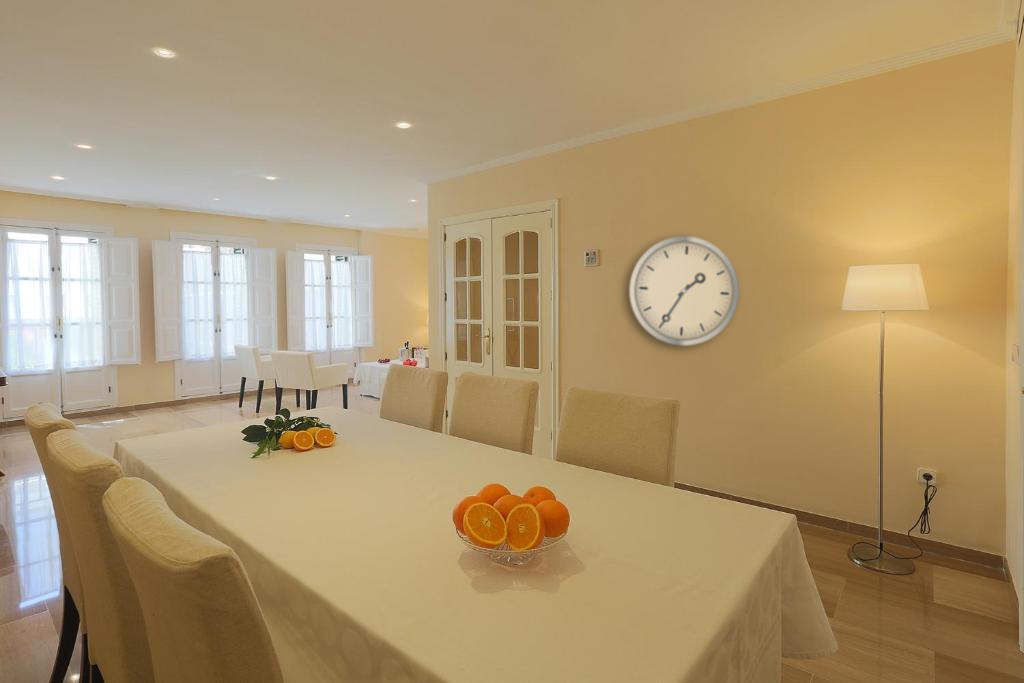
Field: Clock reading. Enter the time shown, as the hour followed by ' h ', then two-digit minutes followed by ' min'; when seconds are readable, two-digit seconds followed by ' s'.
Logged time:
1 h 35 min
